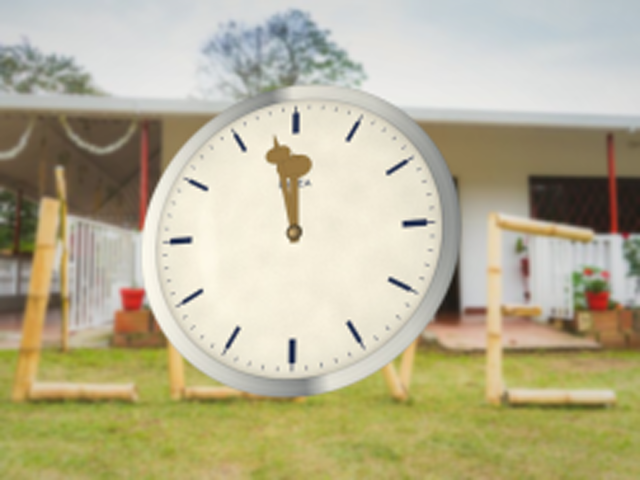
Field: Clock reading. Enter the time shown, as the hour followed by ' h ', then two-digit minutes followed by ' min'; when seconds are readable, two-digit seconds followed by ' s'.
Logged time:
11 h 58 min
